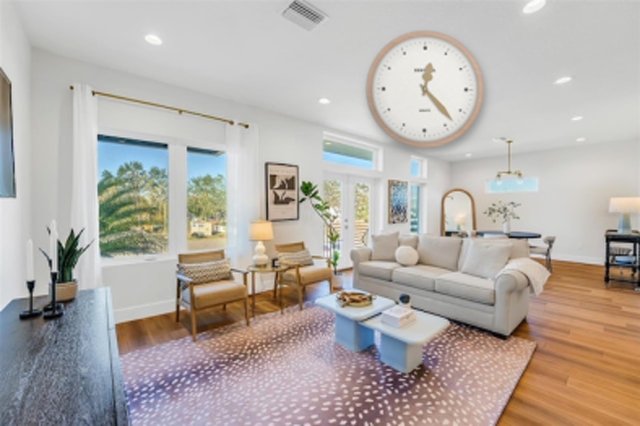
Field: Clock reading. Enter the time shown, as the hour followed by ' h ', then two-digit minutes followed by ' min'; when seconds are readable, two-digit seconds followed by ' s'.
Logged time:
12 h 23 min
